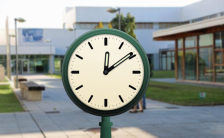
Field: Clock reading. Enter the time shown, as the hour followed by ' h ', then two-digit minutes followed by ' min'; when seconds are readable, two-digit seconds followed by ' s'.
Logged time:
12 h 09 min
